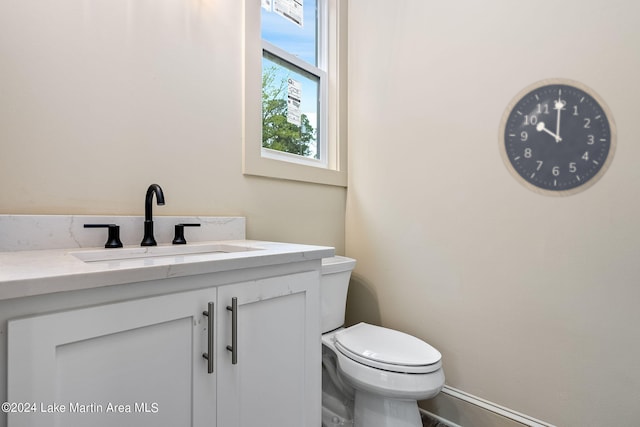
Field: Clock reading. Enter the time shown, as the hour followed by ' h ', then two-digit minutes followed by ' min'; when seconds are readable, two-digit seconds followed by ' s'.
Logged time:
10 h 00 min
